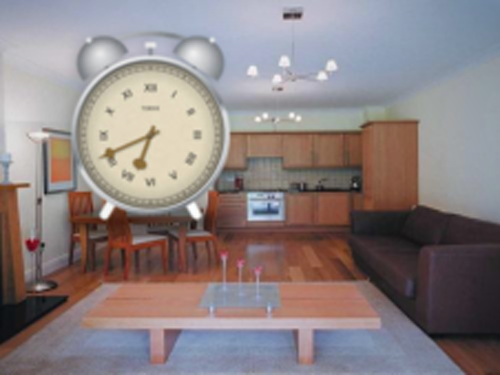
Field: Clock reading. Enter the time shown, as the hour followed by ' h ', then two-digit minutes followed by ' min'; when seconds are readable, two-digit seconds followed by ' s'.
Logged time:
6 h 41 min
